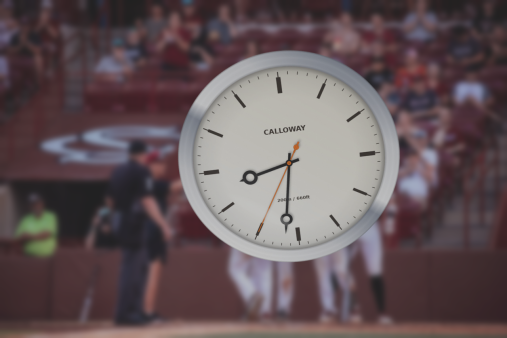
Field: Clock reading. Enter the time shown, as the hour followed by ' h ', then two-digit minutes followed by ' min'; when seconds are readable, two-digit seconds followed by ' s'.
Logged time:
8 h 31 min 35 s
